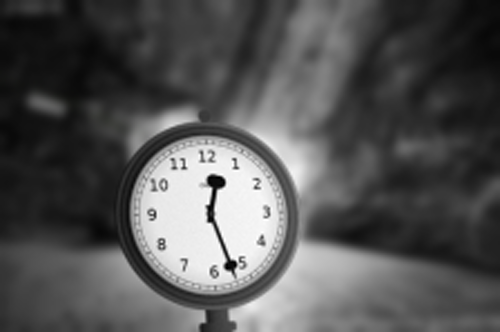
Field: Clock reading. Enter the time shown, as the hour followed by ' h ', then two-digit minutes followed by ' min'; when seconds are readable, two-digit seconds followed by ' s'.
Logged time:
12 h 27 min
